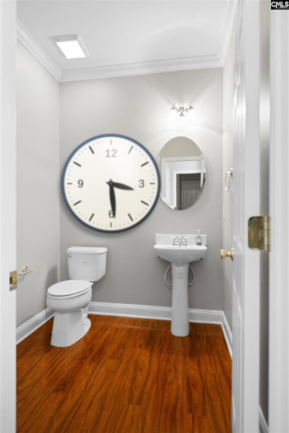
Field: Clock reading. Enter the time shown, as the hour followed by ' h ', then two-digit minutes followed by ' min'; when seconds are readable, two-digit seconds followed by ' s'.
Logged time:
3 h 29 min
